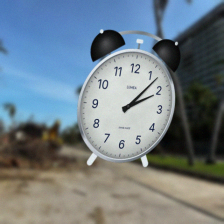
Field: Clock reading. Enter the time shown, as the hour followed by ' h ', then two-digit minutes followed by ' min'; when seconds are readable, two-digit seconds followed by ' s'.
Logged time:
2 h 07 min
